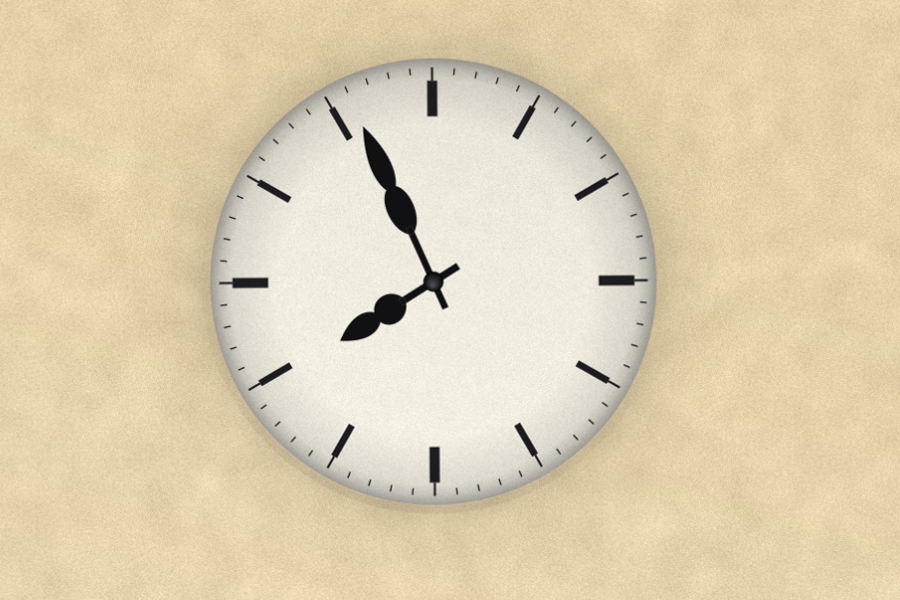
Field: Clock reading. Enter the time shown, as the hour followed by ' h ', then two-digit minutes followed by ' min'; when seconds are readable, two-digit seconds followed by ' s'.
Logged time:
7 h 56 min
